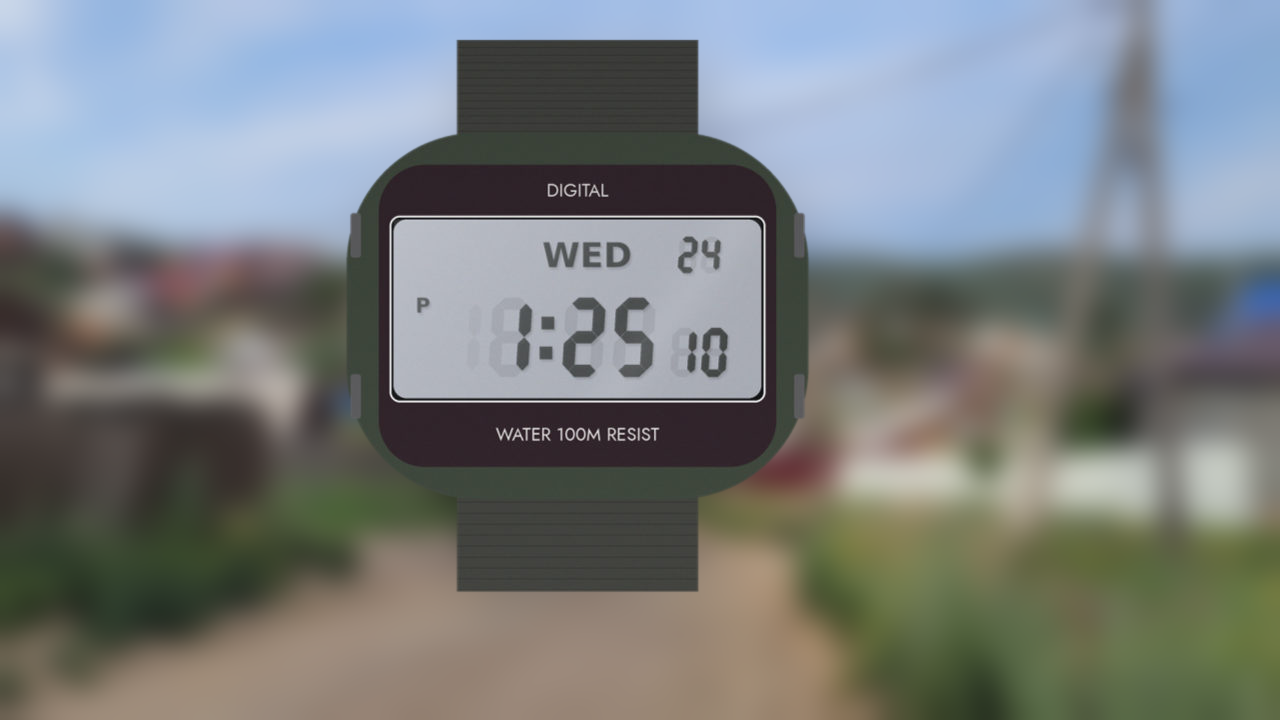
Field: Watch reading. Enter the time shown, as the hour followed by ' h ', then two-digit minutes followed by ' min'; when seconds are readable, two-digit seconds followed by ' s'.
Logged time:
1 h 25 min 10 s
